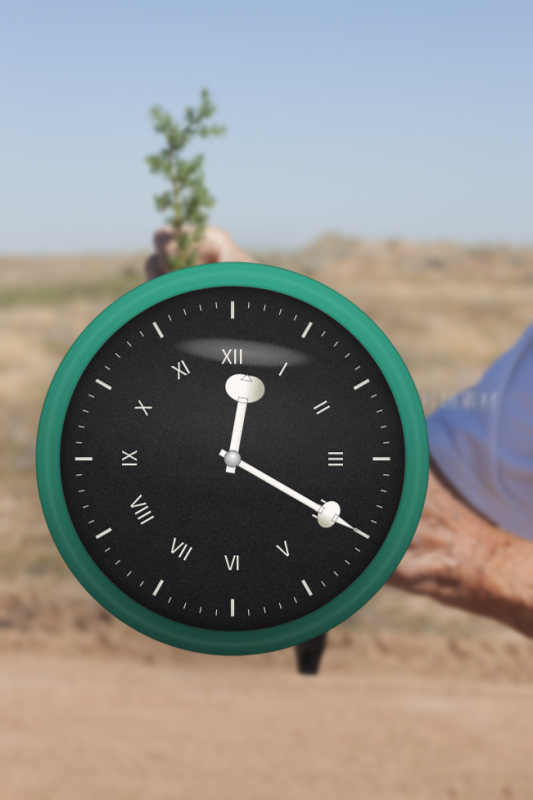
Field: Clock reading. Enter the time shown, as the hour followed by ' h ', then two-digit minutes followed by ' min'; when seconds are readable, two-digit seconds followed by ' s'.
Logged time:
12 h 20 min
